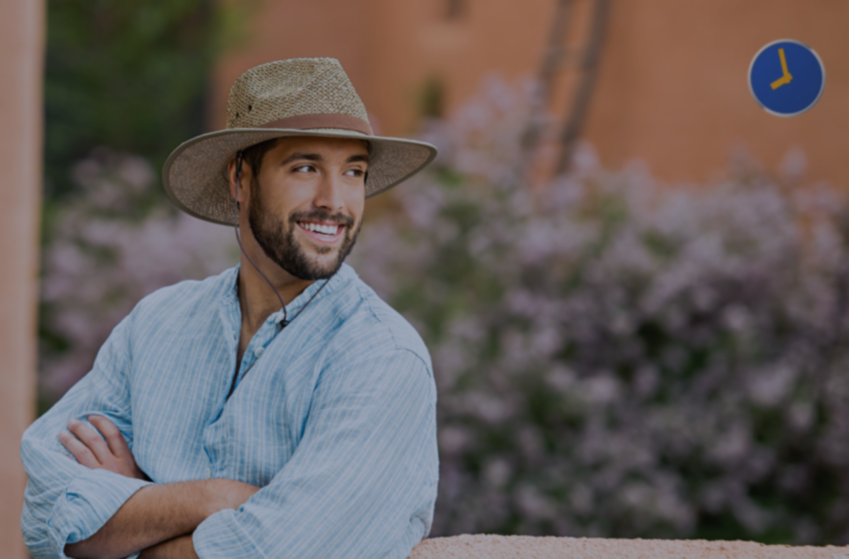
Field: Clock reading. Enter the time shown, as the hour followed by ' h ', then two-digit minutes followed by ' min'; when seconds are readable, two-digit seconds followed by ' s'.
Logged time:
7 h 58 min
